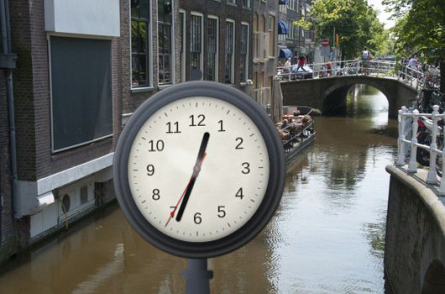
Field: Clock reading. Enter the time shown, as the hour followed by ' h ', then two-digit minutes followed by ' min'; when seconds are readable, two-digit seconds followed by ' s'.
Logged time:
12 h 33 min 35 s
